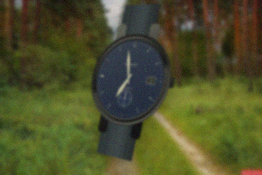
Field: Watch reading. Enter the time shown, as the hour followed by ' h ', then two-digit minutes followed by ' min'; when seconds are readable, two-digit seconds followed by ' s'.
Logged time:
6 h 58 min
